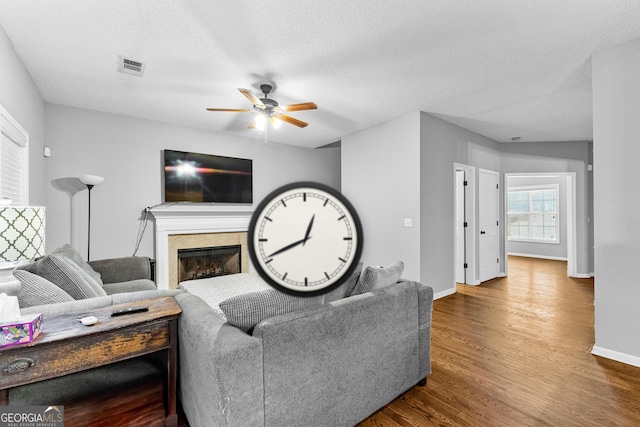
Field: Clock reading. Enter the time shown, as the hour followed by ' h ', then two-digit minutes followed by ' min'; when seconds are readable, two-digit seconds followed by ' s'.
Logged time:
12 h 41 min
